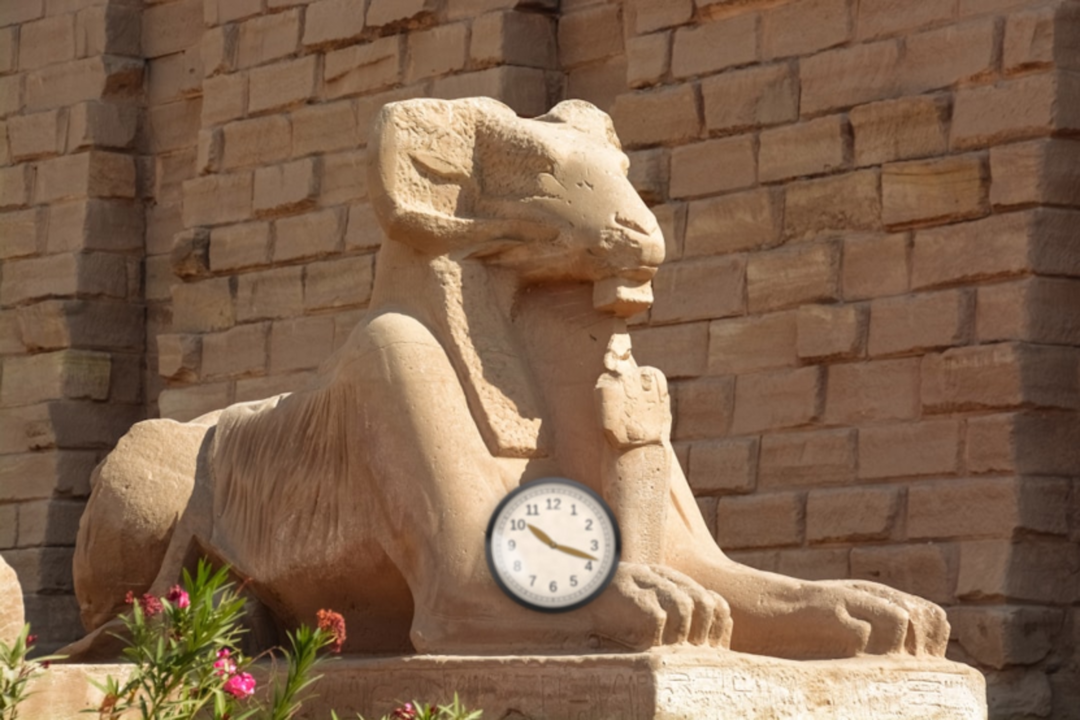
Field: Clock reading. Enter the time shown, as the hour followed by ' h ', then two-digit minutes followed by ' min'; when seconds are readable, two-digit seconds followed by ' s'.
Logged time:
10 h 18 min
